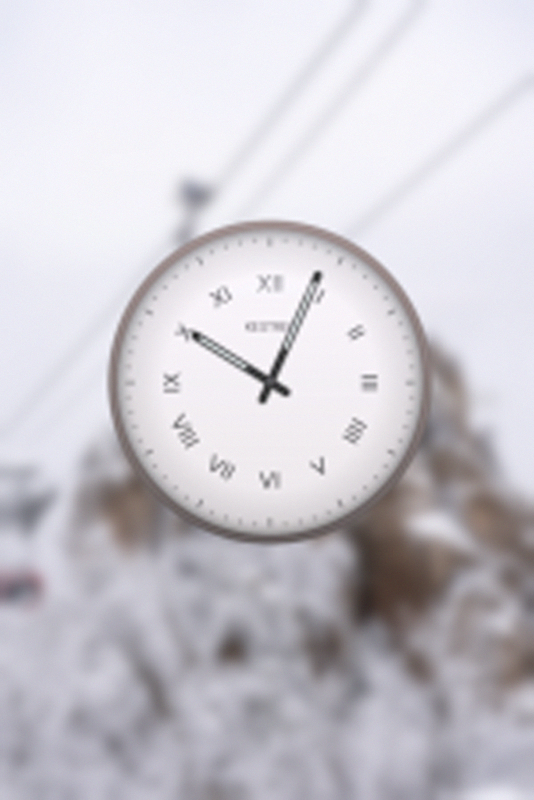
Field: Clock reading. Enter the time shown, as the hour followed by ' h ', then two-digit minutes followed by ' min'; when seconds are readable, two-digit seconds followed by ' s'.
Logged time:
10 h 04 min
